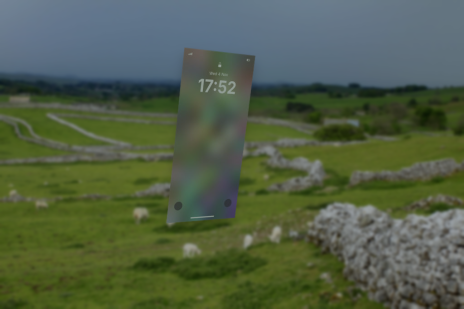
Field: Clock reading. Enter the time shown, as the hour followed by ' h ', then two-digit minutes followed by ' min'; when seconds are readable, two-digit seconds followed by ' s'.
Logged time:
17 h 52 min
